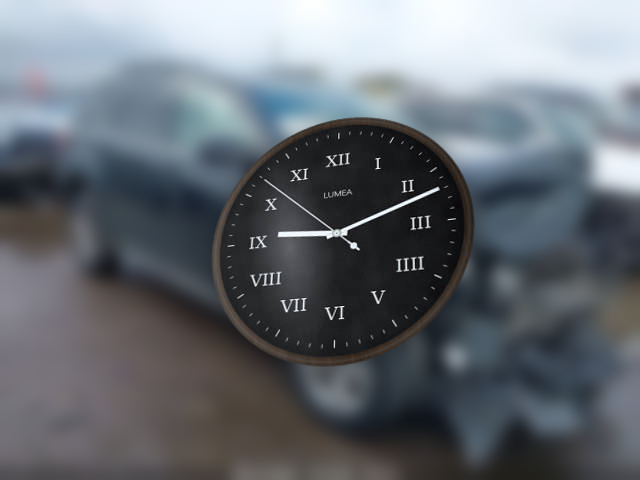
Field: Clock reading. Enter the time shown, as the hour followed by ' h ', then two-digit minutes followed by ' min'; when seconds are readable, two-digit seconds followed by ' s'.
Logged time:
9 h 11 min 52 s
